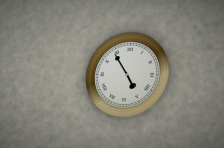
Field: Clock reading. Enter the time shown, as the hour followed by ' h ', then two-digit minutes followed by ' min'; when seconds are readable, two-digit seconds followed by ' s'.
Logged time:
4 h 54 min
